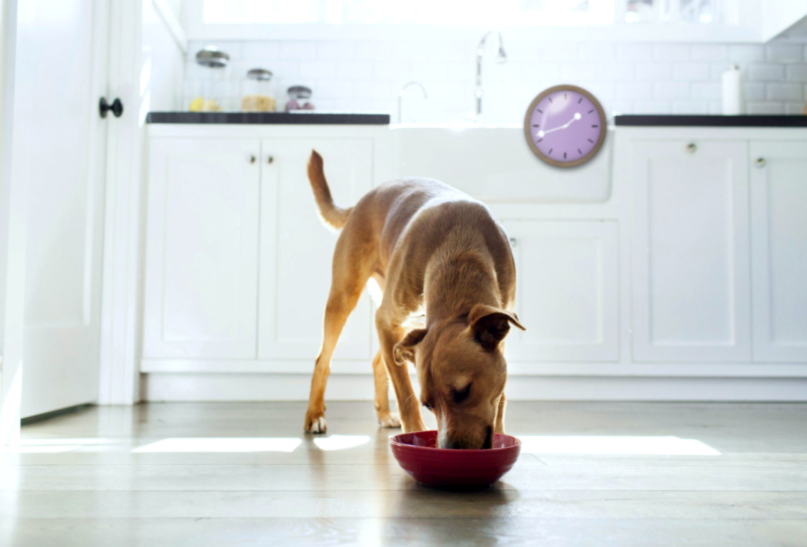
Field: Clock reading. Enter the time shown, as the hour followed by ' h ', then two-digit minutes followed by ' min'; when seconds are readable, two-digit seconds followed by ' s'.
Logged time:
1 h 42 min
